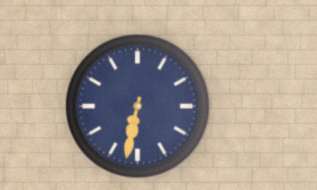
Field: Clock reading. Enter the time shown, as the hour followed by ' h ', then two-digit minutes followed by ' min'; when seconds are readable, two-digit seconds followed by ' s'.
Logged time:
6 h 32 min
